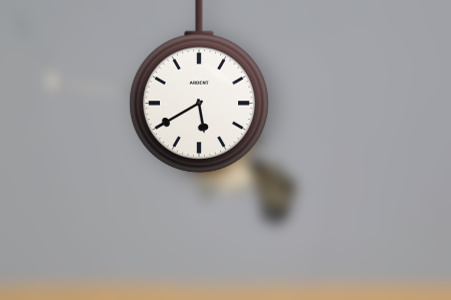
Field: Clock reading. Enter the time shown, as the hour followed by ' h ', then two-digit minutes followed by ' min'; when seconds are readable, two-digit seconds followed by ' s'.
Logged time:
5 h 40 min
